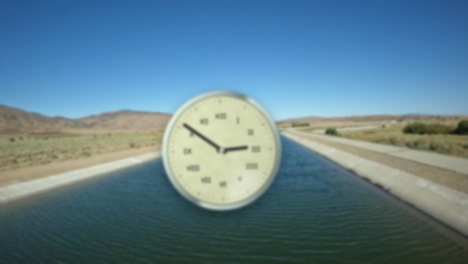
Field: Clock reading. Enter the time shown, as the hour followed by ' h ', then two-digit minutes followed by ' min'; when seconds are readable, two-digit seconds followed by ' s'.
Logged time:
2 h 51 min
